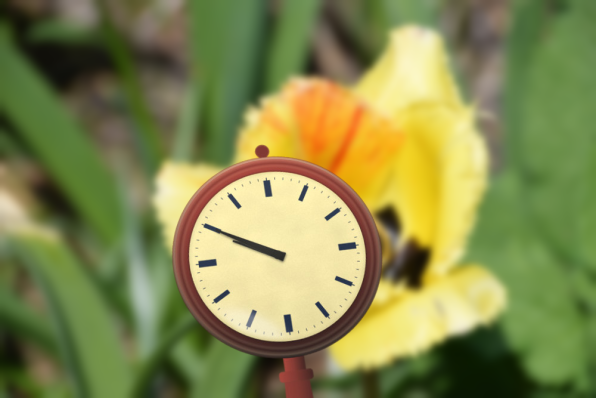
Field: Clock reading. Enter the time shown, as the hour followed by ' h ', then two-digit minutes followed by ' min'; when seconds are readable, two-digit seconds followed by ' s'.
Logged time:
9 h 50 min
